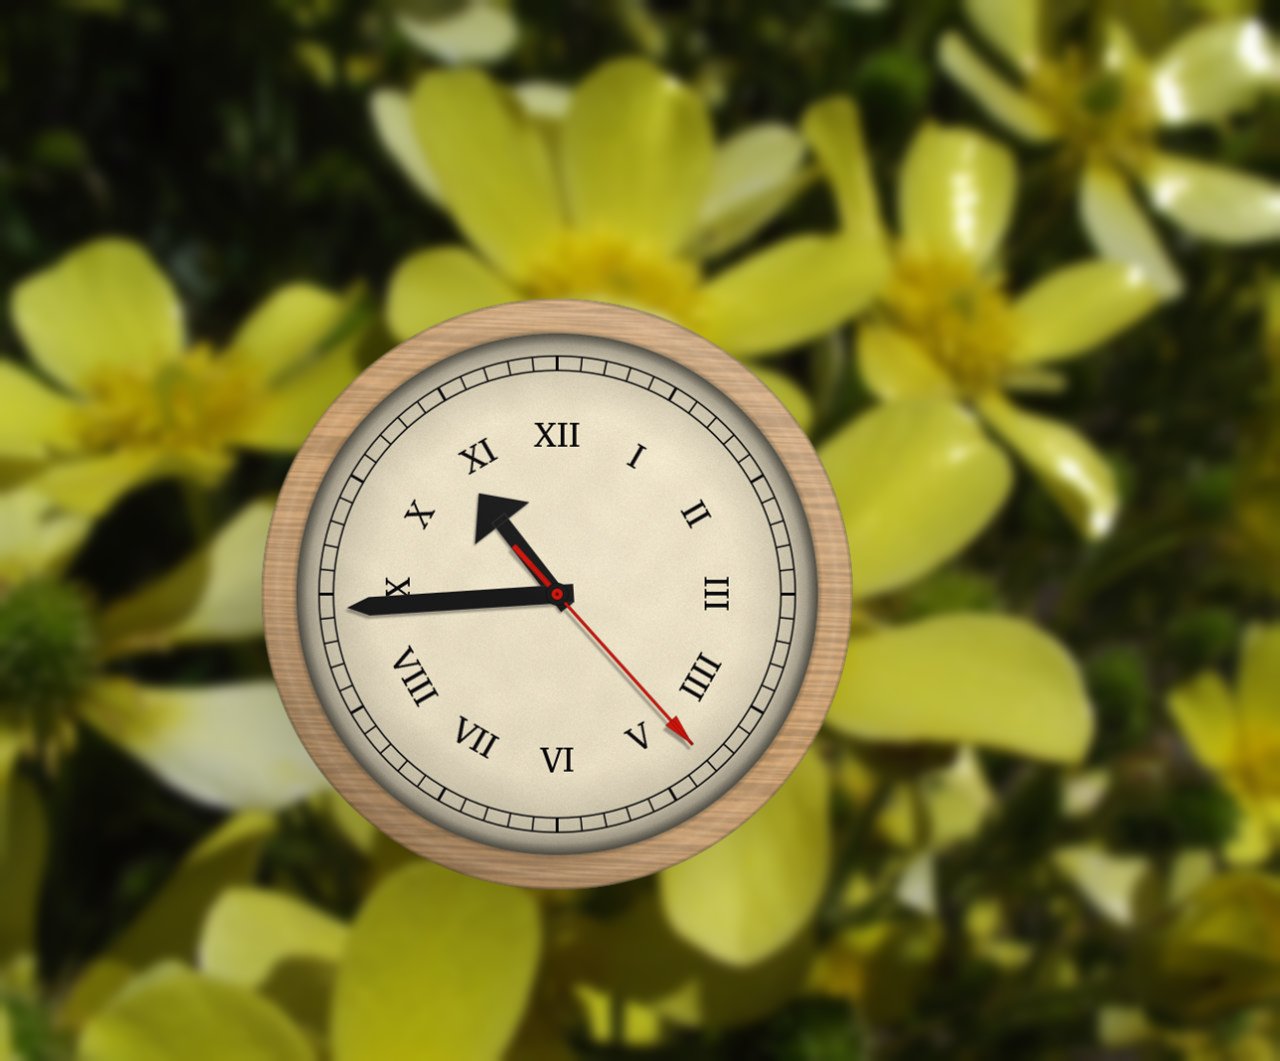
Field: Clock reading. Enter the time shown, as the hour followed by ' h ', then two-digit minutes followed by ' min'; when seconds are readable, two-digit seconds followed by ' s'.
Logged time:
10 h 44 min 23 s
